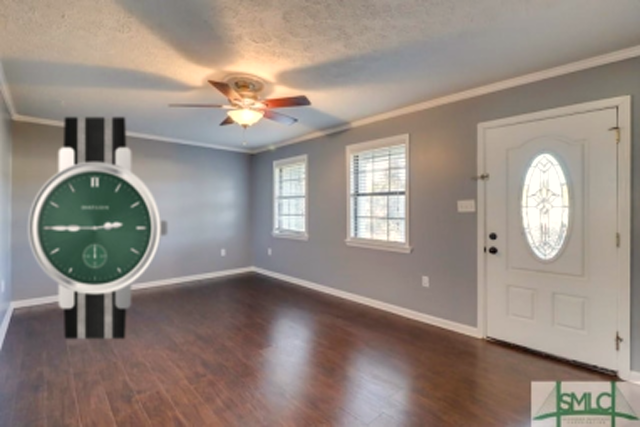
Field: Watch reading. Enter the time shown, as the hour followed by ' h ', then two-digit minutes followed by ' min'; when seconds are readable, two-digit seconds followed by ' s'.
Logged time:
2 h 45 min
